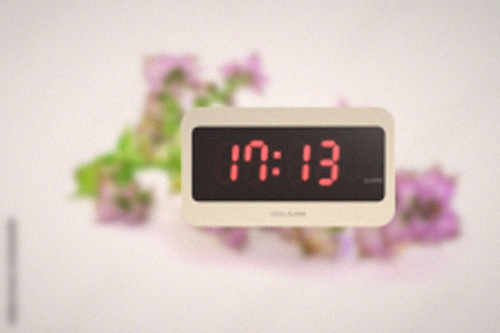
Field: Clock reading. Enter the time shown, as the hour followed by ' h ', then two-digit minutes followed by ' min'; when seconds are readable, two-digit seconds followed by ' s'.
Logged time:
17 h 13 min
